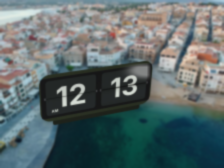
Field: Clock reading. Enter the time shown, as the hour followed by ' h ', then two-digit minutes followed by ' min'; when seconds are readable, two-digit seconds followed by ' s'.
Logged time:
12 h 13 min
